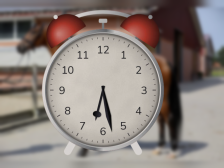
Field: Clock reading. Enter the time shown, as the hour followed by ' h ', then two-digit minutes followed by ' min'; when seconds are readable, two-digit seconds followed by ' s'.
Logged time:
6 h 28 min
